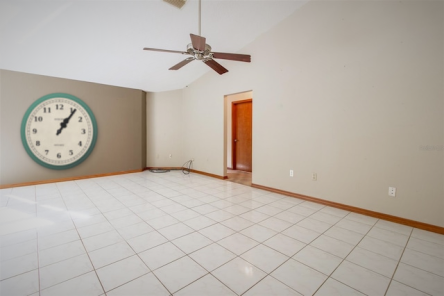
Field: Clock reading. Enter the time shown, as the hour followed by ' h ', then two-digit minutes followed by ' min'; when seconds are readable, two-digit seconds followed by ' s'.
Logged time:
1 h 06 min
